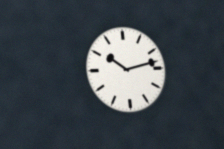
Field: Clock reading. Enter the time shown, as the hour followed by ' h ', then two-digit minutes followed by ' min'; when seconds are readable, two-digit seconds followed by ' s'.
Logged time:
10 h 13 min
